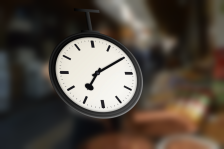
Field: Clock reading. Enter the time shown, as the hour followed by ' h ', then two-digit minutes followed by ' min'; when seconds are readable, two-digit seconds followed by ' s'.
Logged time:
7 h 10 min
